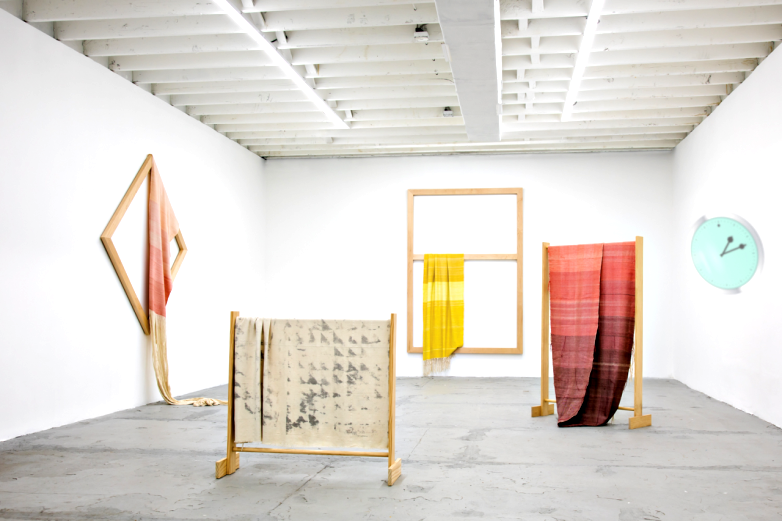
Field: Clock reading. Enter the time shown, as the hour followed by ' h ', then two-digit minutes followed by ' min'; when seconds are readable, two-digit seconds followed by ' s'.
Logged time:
1 h 12 min
